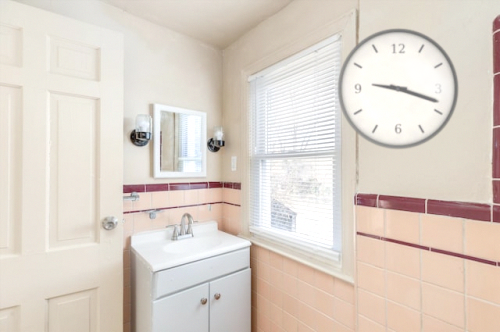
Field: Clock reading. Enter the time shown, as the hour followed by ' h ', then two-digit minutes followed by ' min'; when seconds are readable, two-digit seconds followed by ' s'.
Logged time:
9 h 18 min
